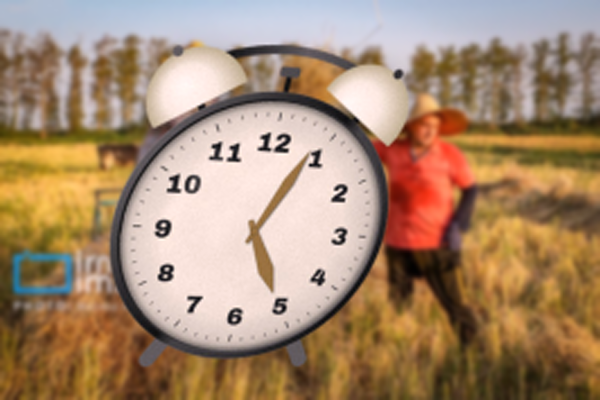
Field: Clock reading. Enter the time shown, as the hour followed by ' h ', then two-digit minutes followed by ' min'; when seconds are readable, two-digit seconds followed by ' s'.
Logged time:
5 h 04 min
